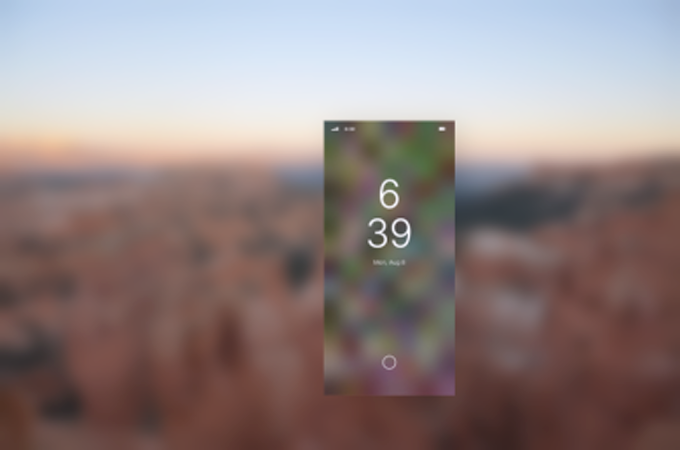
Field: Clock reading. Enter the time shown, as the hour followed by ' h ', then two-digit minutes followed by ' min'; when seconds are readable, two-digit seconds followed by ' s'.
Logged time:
6 h 39 min
